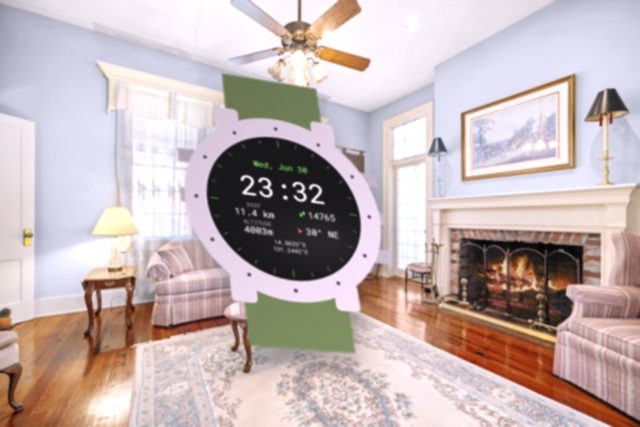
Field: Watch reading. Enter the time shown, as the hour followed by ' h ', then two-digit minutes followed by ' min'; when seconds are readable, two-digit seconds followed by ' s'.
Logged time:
23 h 32 min
